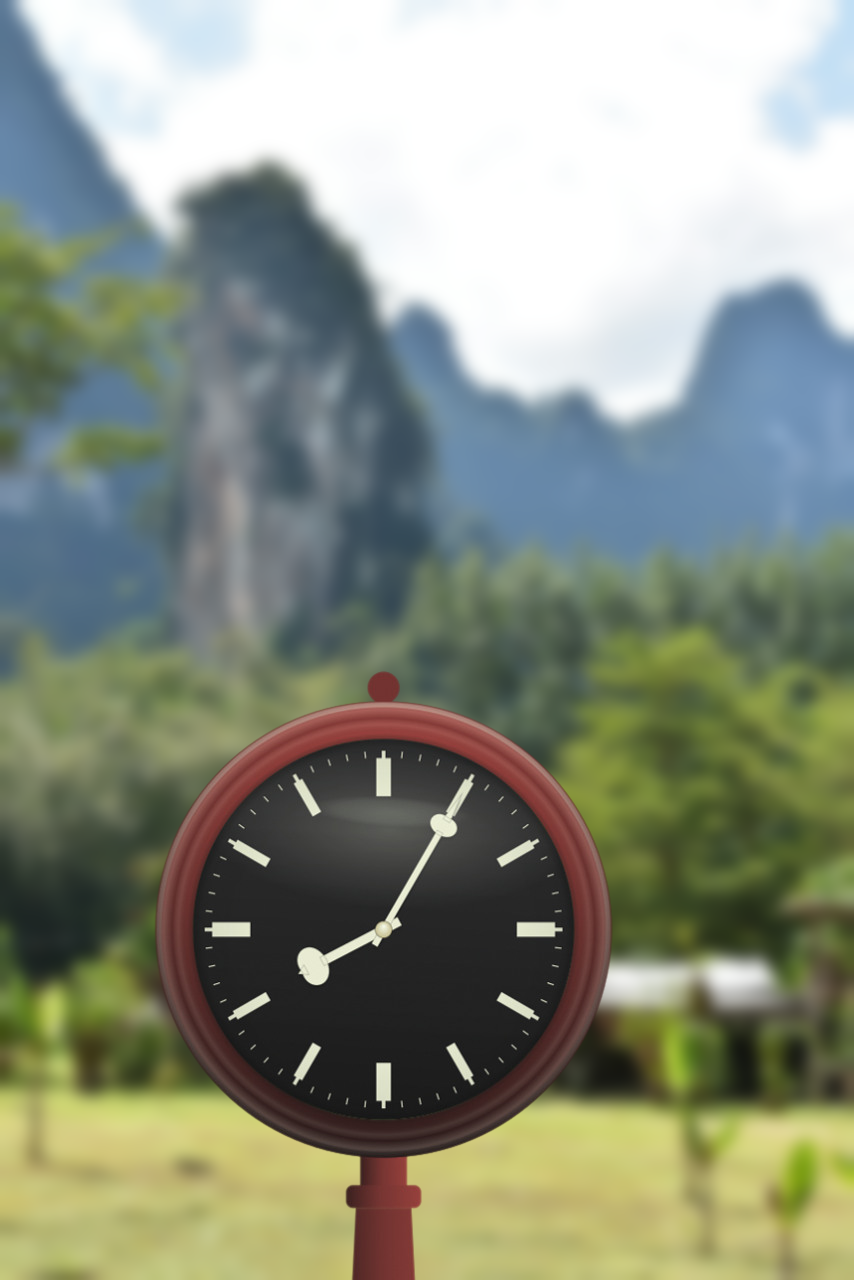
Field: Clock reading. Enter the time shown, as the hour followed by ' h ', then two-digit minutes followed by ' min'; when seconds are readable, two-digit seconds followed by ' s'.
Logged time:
8 h 05 min
